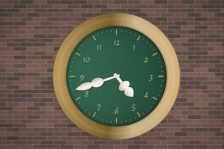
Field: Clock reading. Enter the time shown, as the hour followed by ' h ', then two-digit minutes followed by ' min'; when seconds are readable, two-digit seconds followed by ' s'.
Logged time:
4 h 42 min
